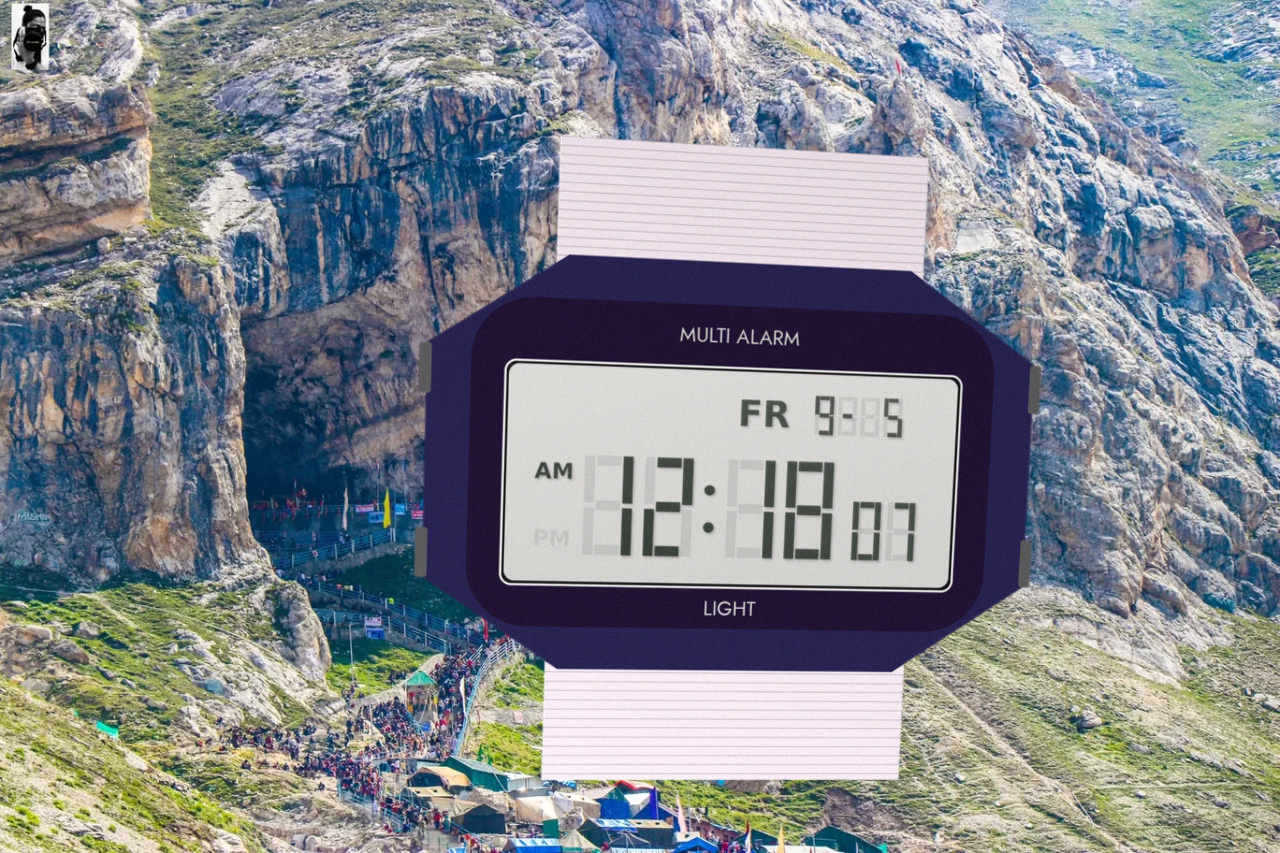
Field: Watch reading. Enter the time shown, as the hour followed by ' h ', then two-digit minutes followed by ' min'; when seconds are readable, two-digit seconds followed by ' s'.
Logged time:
12 h 18 min 07 s
